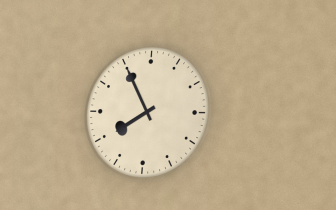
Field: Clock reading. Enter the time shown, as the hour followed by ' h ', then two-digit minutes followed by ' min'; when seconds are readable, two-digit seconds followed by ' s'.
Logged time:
7 h 55 min
